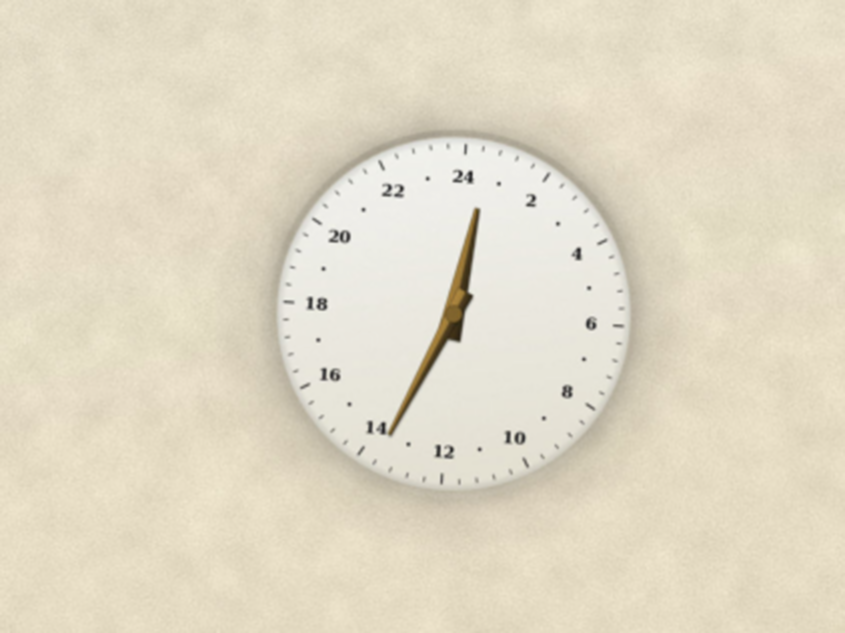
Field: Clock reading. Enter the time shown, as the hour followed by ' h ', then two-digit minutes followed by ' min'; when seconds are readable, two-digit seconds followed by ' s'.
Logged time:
0 h 34 min
